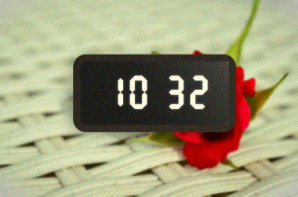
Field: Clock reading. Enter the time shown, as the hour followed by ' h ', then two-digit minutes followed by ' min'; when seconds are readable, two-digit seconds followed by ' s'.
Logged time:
10 h 32 min
